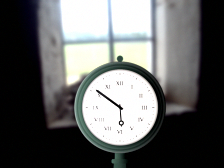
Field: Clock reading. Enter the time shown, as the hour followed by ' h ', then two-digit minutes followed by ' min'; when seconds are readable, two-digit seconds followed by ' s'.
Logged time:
5 h 51 min
